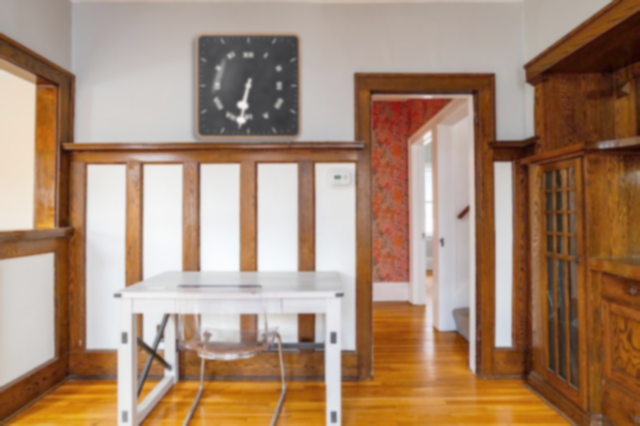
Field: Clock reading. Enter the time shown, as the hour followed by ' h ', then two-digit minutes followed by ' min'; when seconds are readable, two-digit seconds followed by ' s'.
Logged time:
6 h 32 min
